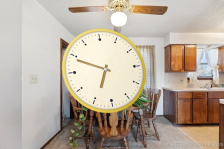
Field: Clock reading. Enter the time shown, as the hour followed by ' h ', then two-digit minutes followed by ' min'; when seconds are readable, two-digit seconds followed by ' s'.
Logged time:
6 h 49 min
